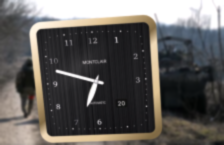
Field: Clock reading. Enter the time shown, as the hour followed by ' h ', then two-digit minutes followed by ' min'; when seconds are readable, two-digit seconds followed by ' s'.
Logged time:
6 h 48 min
